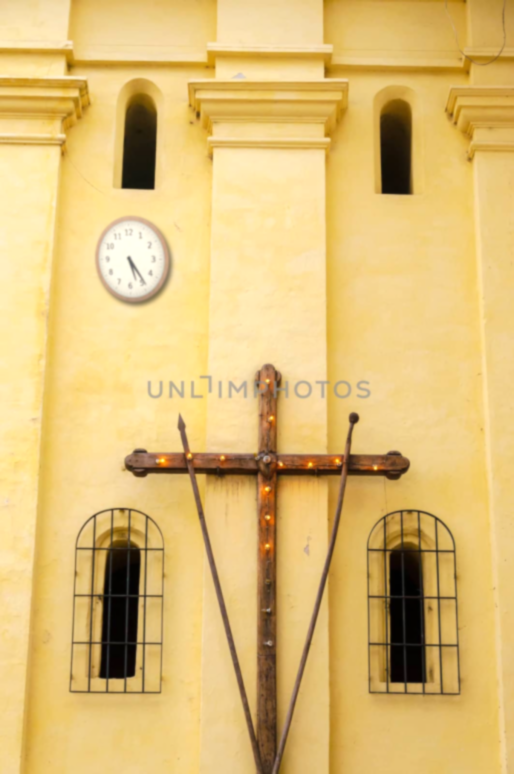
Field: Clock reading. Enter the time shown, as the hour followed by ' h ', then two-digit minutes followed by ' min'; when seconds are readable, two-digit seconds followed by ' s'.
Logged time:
5 h 24 min
